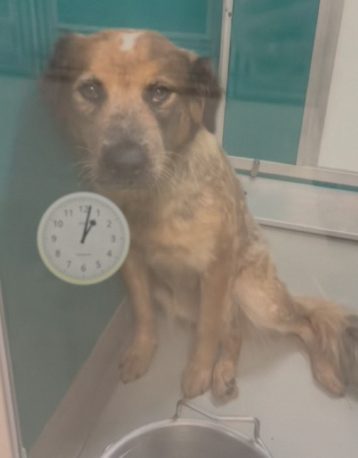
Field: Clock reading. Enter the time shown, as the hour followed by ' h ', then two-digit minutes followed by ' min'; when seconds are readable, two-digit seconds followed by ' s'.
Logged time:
1 h 02 min
